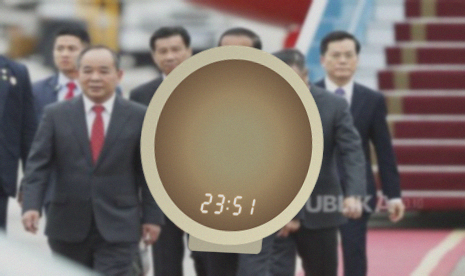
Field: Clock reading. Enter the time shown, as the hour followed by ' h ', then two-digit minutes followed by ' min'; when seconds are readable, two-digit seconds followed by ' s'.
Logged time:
23 h 51 min
